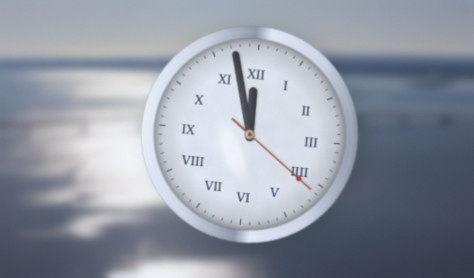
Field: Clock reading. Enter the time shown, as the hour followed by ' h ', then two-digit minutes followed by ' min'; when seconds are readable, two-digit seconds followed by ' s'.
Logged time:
11 h 57 min 21 s
